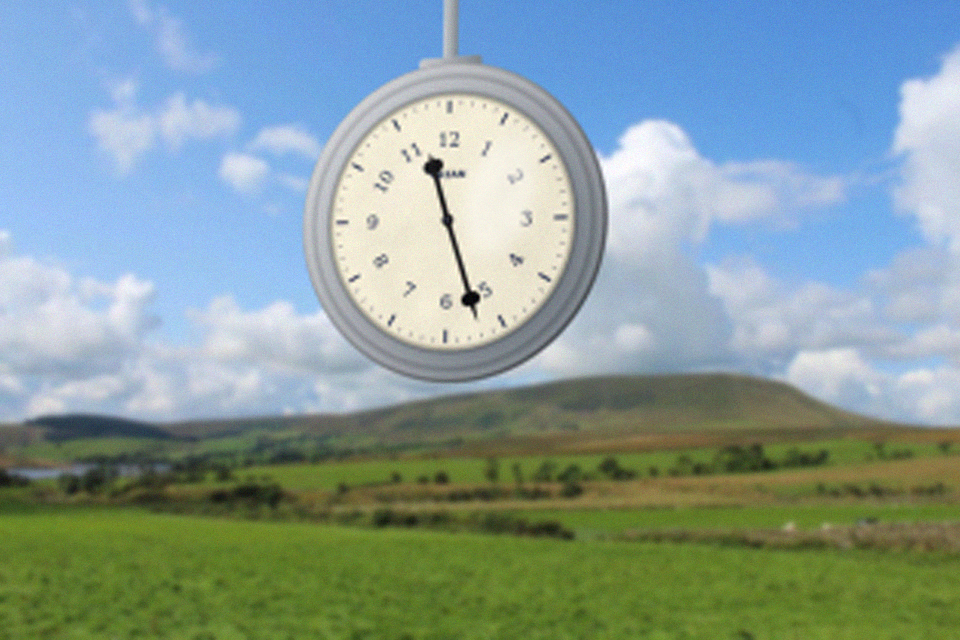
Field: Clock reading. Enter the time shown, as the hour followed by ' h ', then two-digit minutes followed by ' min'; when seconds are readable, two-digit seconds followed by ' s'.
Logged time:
11 h 27 min
